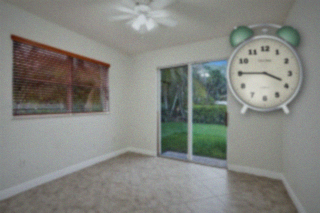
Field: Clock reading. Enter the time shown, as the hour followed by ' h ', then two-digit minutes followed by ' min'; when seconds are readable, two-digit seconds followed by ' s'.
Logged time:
3 h 45 min
